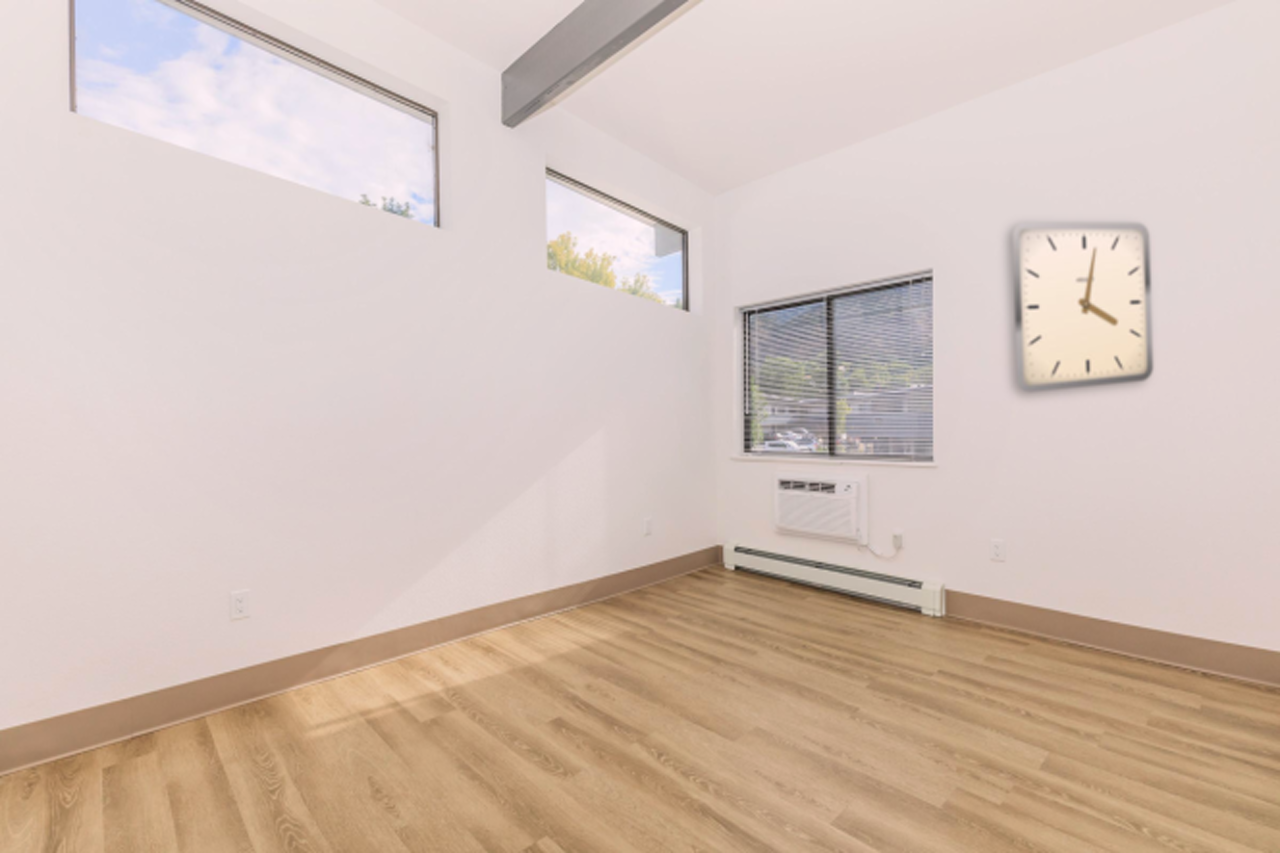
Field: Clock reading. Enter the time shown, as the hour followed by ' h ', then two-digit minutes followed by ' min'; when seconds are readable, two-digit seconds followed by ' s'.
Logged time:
4 h 02 min
